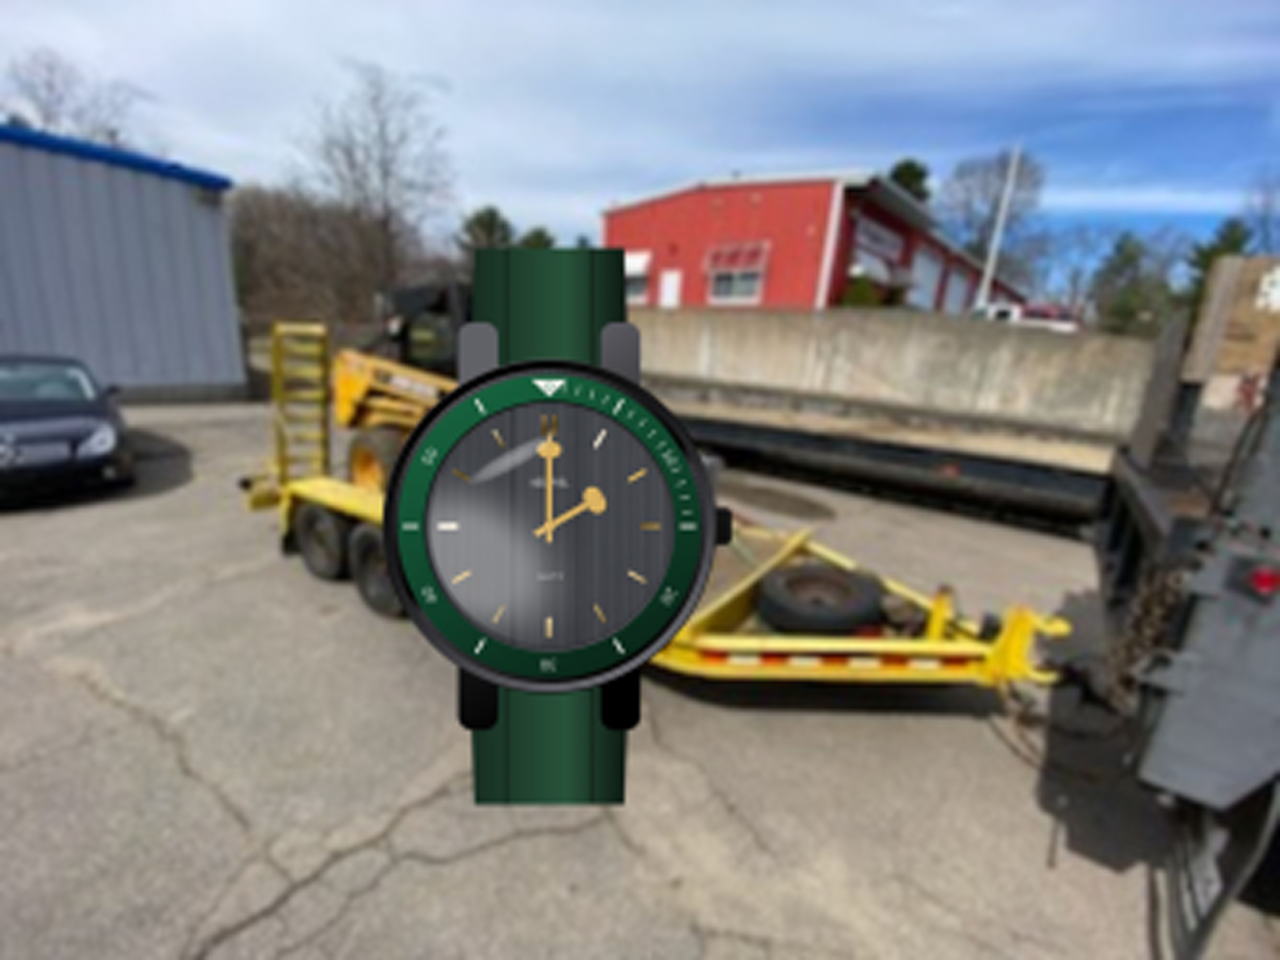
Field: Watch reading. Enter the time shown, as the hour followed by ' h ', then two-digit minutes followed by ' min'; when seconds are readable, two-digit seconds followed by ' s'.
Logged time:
2 h 00 min
